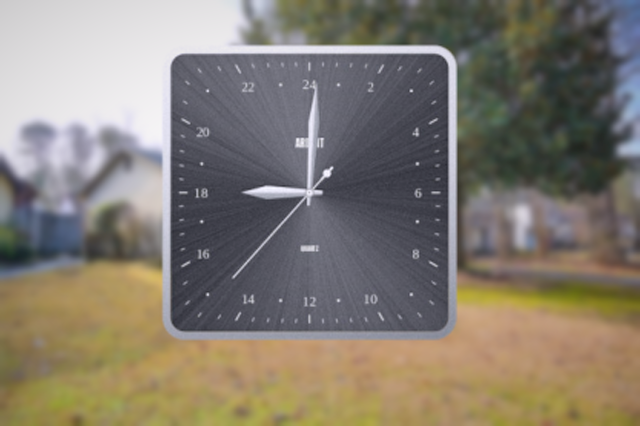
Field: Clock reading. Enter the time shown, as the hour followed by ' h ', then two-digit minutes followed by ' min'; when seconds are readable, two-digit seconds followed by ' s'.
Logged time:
18 h 00 min 37 s
